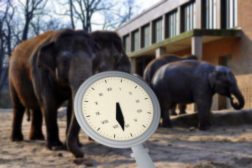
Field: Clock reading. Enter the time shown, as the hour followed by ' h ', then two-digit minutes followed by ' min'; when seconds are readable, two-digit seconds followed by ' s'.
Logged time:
6 h 32 min
